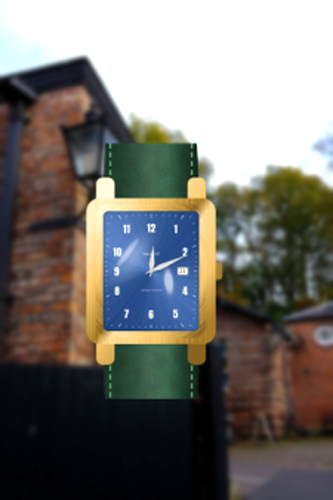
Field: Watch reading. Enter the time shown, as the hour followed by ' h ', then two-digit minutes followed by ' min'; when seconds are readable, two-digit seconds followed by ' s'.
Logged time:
12 h 11 min
